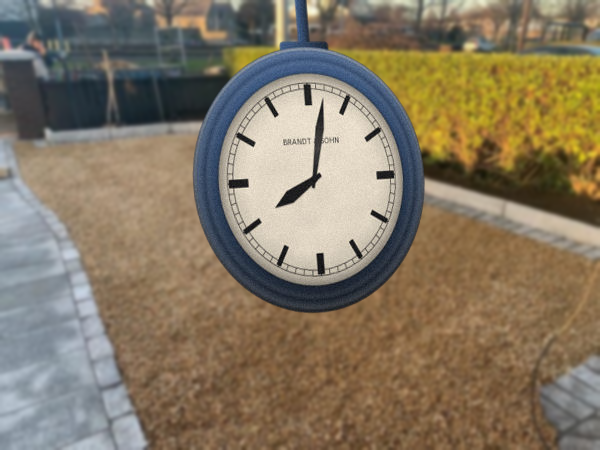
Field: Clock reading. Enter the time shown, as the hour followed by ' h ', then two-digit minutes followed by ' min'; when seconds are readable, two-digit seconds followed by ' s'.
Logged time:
8 h 02 min
